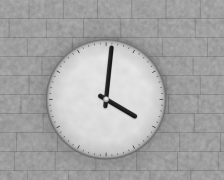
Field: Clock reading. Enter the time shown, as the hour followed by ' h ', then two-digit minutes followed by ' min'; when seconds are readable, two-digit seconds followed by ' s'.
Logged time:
4 h 01 min
